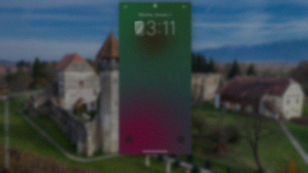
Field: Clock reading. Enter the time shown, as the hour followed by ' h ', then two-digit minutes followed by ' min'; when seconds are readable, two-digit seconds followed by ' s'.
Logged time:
23 h 11 min
